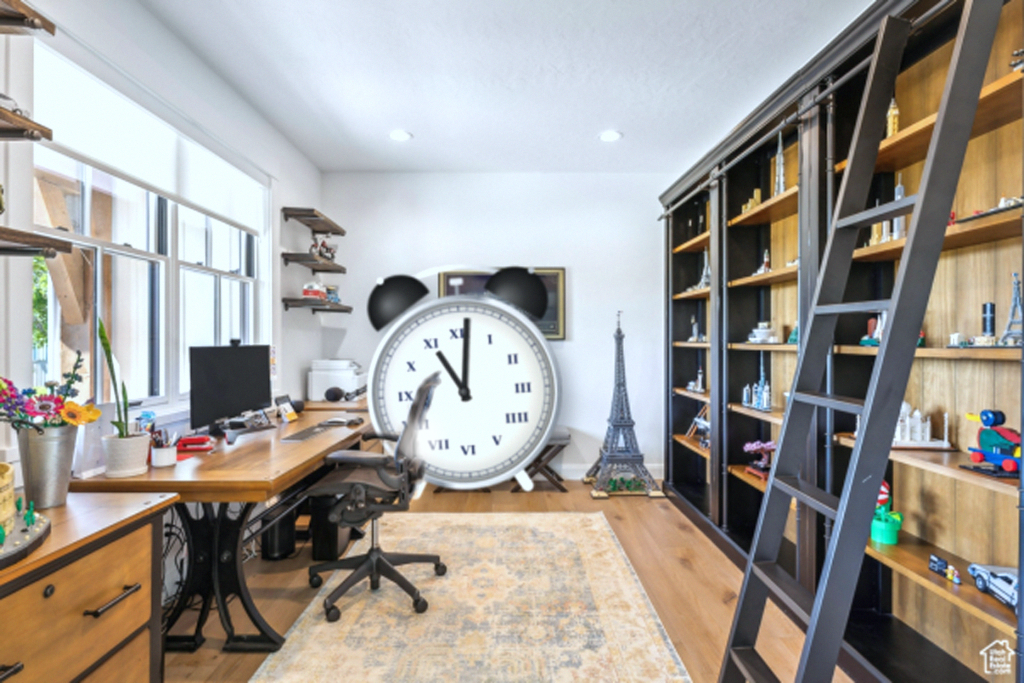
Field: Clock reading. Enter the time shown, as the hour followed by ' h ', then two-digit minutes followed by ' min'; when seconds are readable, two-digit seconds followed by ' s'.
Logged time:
11 h 01 min
